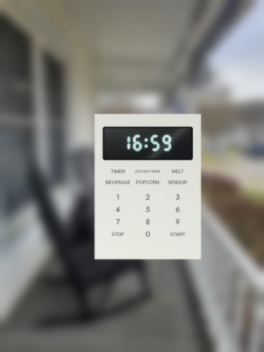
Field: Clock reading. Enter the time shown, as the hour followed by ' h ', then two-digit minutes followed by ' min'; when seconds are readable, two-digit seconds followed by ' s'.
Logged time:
16 h 59 min
